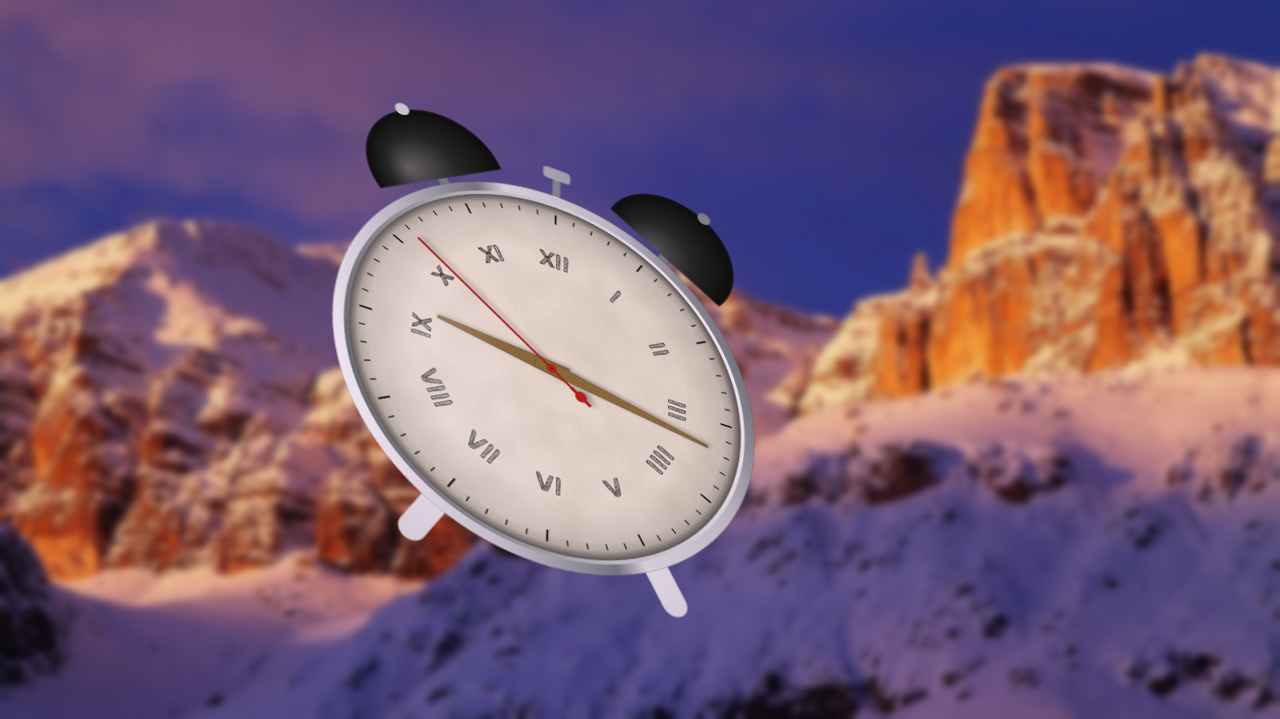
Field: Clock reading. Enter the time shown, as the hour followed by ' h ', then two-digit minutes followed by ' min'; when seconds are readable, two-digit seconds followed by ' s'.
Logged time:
9 h 16 min 51 s
